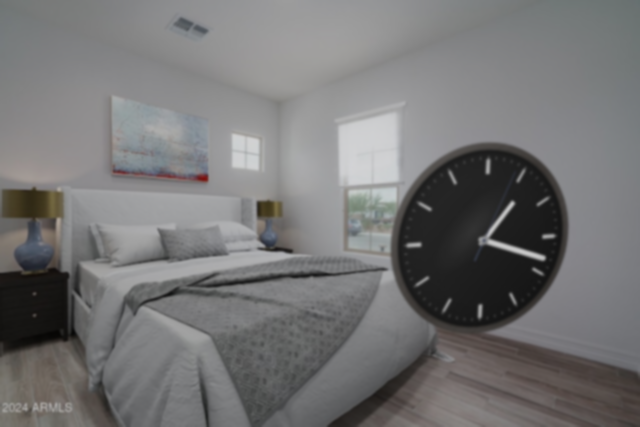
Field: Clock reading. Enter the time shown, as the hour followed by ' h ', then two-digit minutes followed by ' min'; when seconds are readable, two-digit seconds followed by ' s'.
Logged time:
1 h 18 min 04 s
